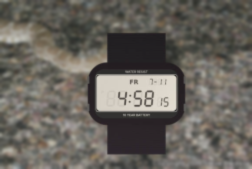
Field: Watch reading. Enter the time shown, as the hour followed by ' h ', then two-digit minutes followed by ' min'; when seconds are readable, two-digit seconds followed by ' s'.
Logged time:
4 h 58 min 15 s
